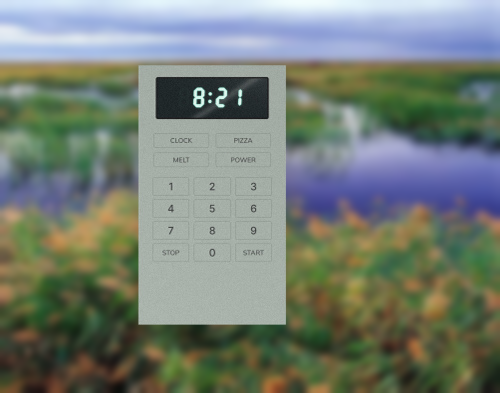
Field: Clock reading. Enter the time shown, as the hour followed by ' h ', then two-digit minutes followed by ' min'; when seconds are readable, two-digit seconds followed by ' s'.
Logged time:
8 h 21 min
